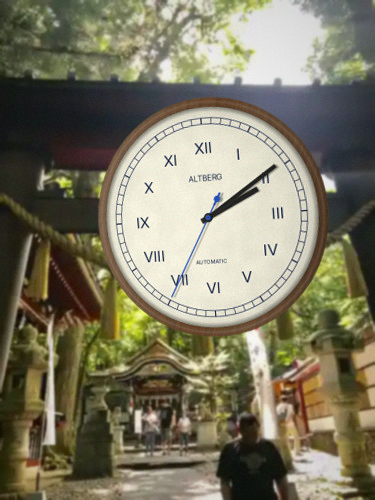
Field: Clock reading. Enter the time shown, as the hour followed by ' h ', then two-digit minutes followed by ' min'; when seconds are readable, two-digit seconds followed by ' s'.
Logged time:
2 h 09 min 35 s
